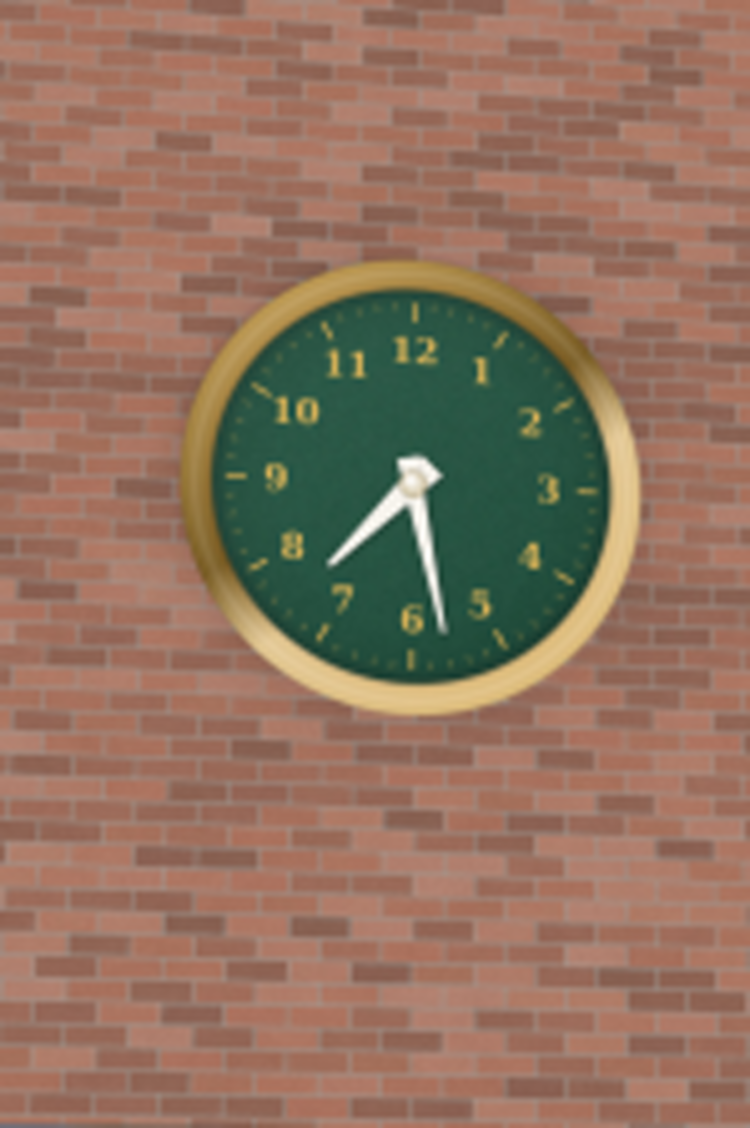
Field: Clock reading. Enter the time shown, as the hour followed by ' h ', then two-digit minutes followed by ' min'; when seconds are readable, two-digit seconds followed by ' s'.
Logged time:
7 h 28 min
